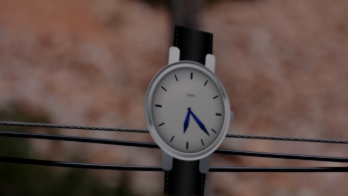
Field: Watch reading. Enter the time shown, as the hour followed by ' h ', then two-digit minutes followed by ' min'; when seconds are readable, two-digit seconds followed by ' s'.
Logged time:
6 h 22 min
